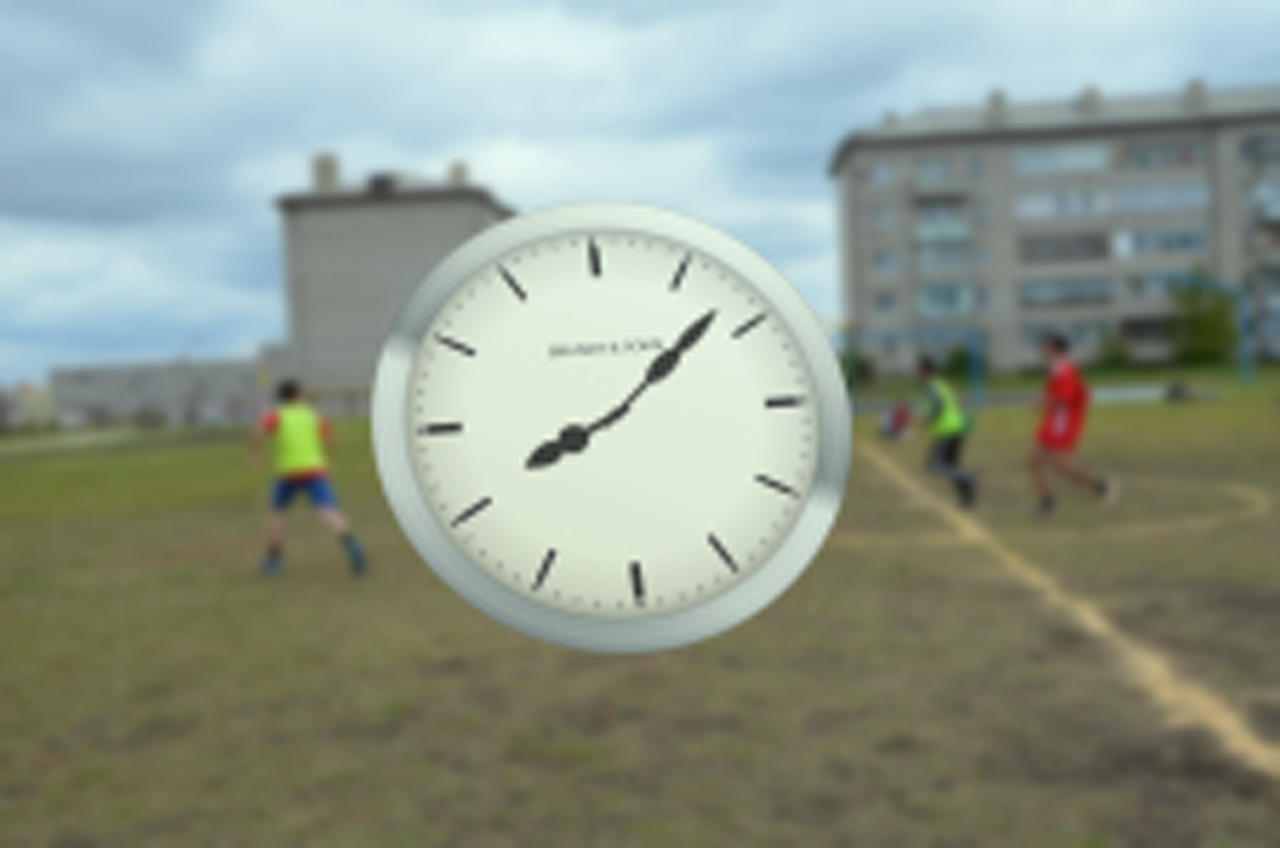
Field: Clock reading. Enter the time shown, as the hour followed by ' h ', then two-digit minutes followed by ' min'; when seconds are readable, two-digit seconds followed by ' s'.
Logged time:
8 h 08 min
